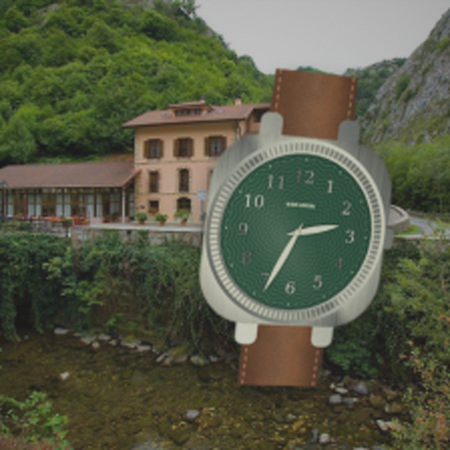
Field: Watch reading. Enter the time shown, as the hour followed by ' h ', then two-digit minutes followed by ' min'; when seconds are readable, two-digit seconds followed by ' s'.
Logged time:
2 h 34 min
